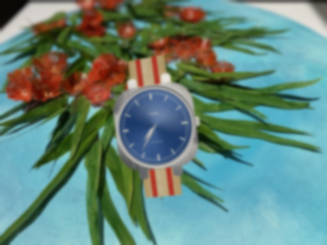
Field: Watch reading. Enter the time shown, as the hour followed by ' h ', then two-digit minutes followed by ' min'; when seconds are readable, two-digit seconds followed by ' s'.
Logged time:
7 h 36 min
